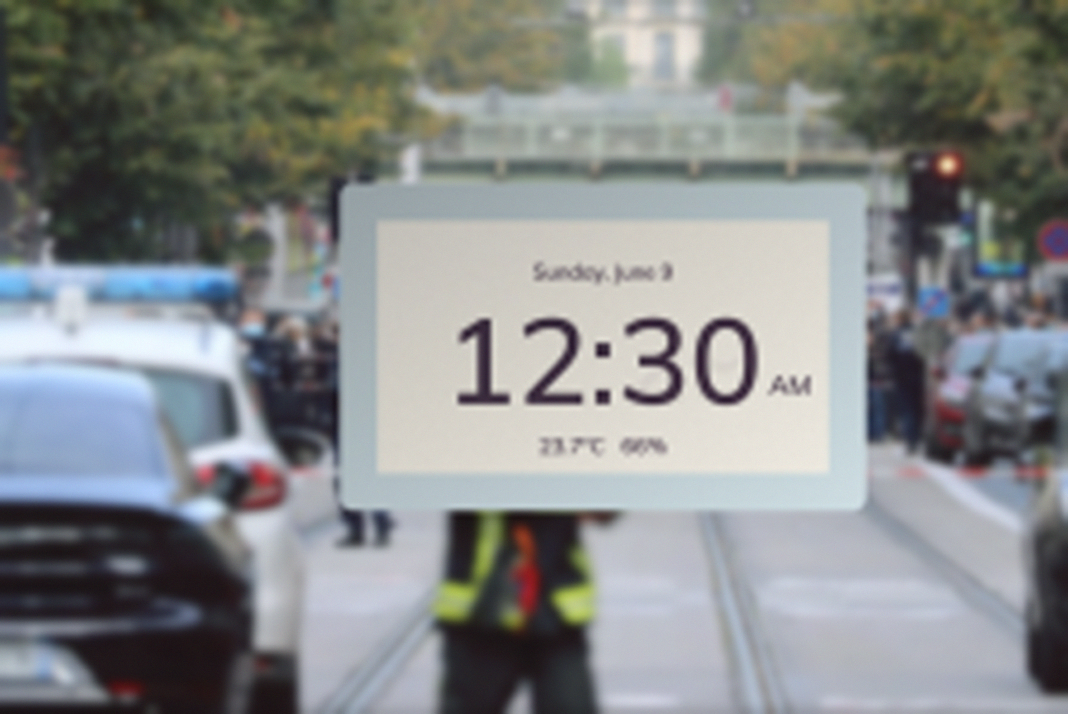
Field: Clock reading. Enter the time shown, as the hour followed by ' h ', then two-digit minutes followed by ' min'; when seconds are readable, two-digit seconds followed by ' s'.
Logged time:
12 h 30 min
